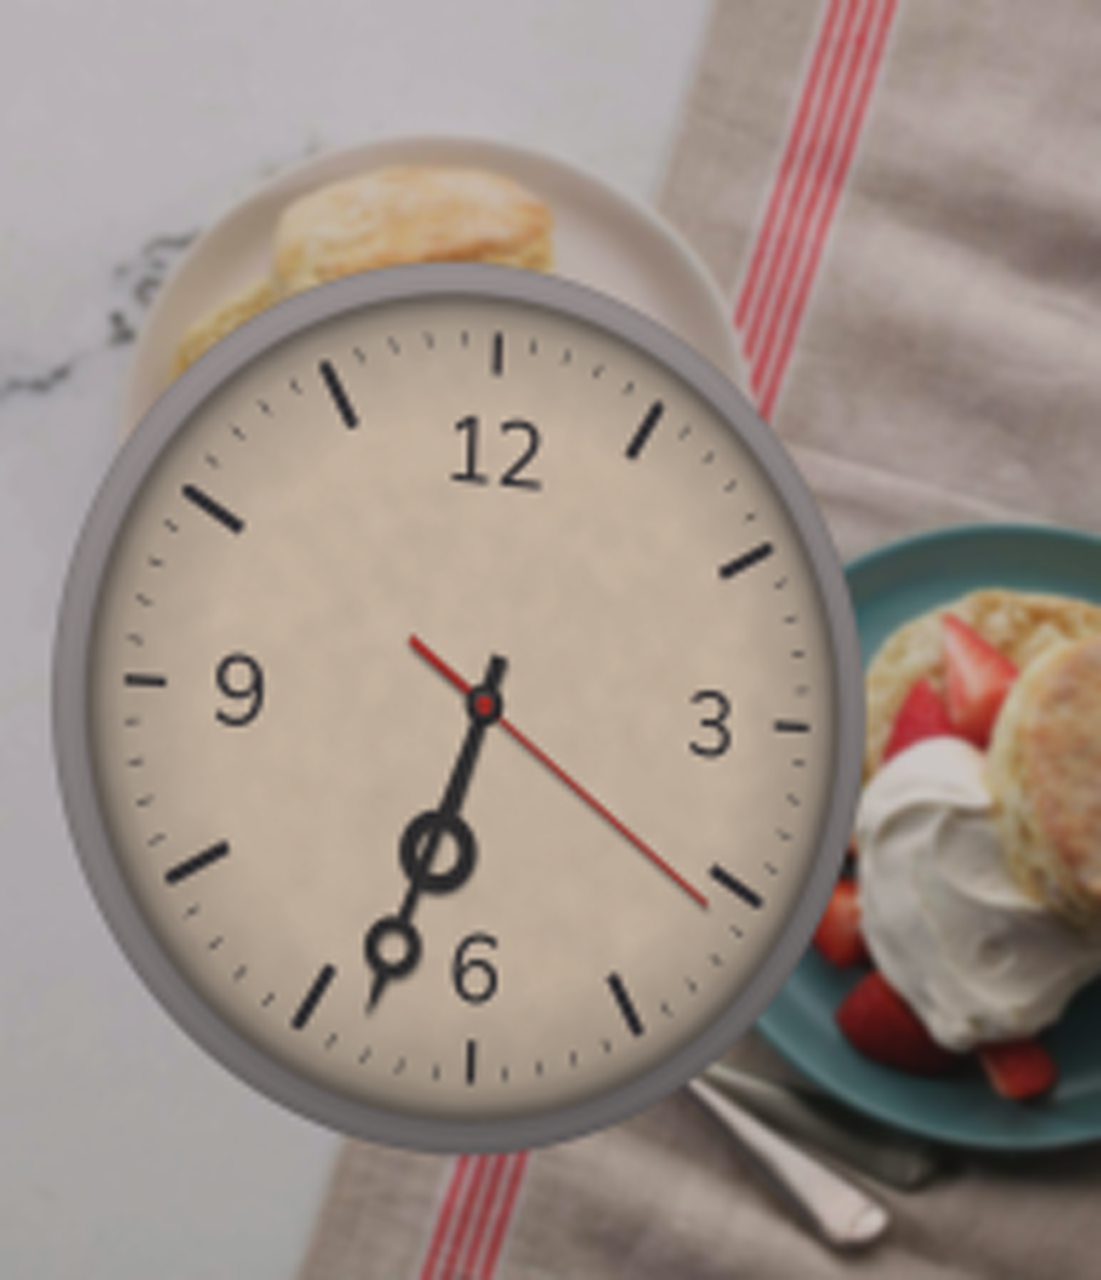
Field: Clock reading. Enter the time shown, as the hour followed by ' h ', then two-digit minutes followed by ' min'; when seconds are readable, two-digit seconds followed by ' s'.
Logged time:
6 h 33 min 21 s
